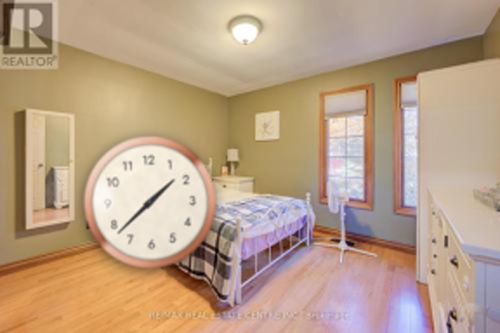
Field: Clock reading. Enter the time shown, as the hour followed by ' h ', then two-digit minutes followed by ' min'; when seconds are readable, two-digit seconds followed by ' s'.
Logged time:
1 h 38 min
